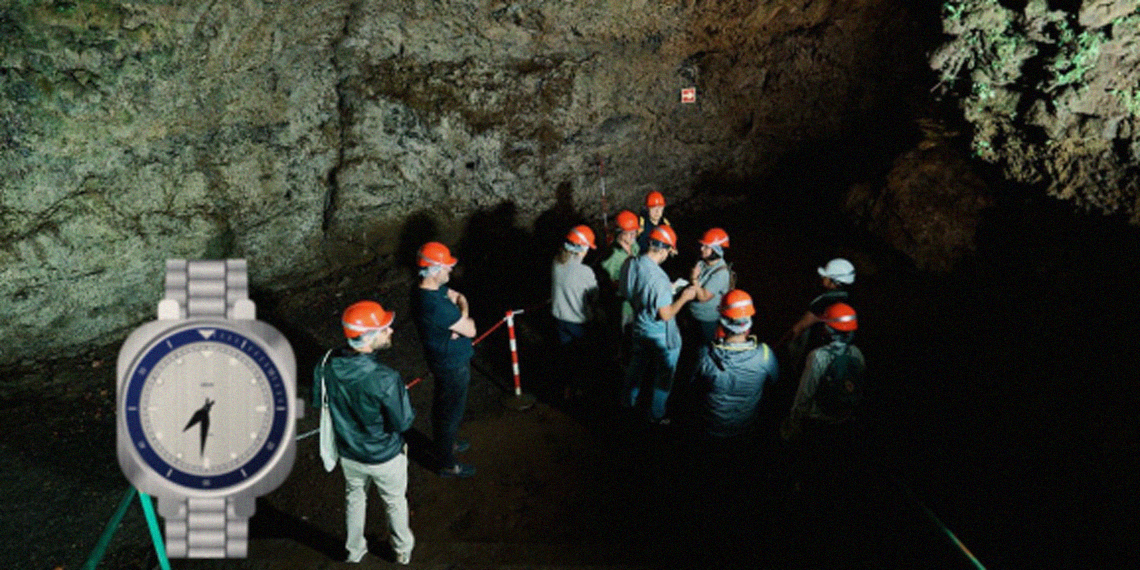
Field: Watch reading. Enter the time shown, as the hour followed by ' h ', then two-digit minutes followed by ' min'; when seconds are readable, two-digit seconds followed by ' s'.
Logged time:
7 h 31 min
